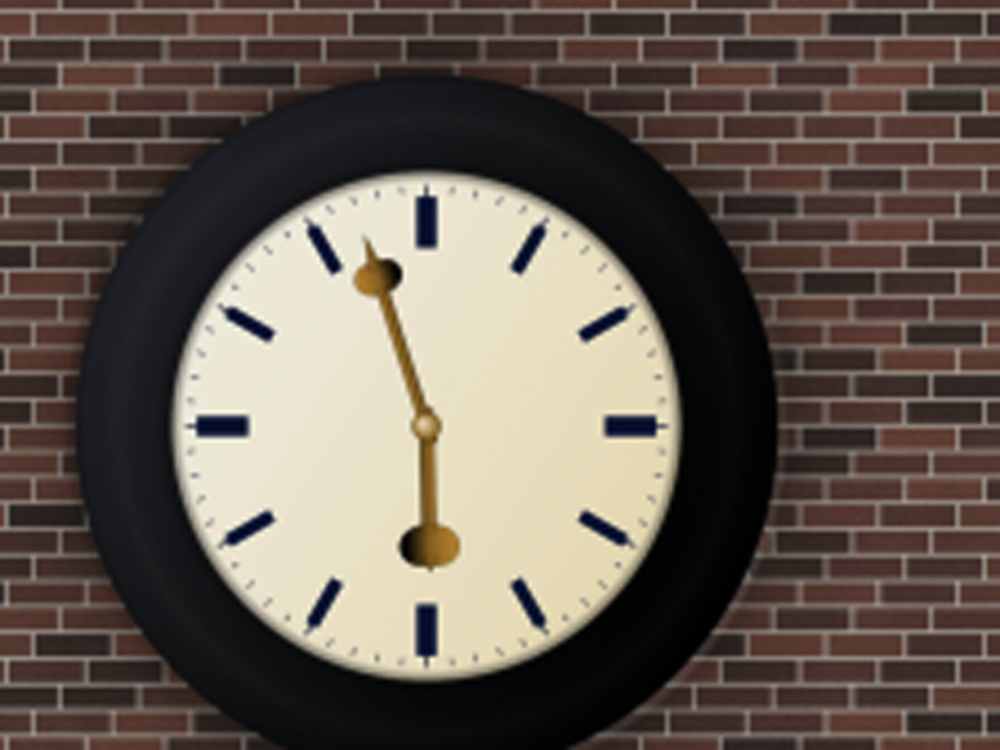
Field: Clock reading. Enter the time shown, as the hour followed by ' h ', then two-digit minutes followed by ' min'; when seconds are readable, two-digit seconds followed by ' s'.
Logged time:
5 h 57 min
